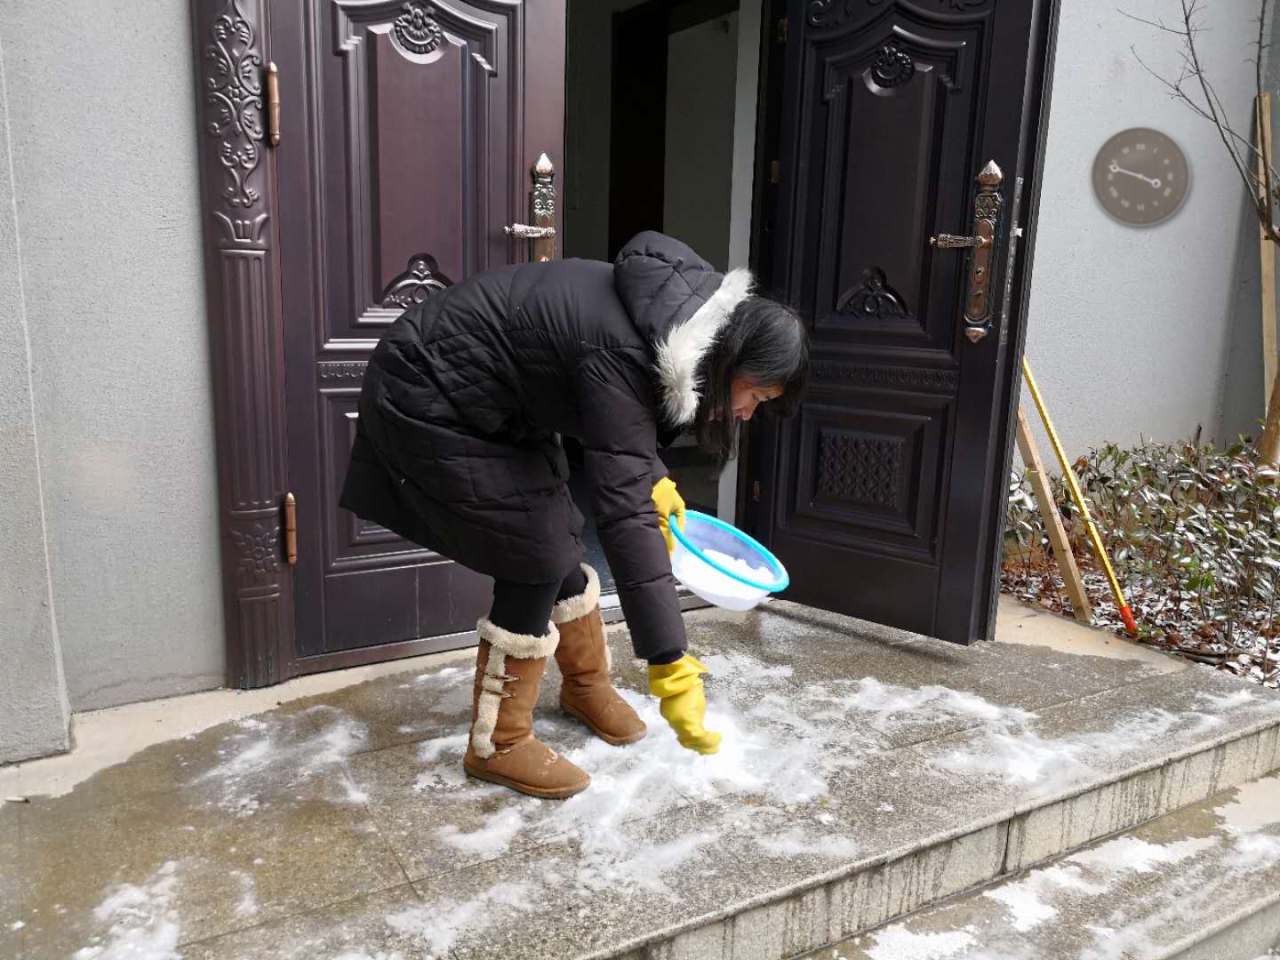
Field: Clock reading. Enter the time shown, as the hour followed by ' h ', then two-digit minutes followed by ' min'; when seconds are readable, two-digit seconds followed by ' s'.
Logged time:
3 h 48 min
